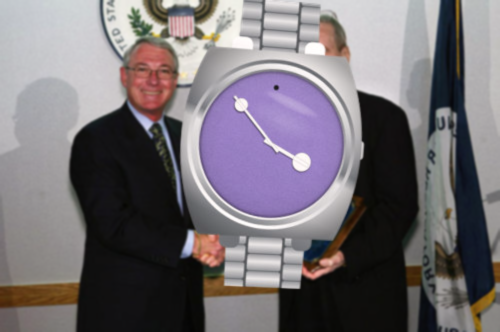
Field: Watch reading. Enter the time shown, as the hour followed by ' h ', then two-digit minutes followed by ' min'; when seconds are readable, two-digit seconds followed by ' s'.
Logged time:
3 h 53 min
